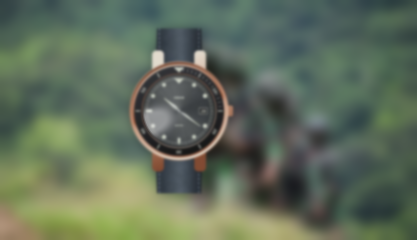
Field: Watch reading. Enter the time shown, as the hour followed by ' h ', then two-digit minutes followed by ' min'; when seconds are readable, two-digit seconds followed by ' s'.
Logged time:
10 h 21 min
